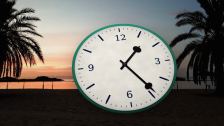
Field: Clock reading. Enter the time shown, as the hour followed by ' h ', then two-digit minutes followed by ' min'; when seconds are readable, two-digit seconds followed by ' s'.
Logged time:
1 h 24 min
